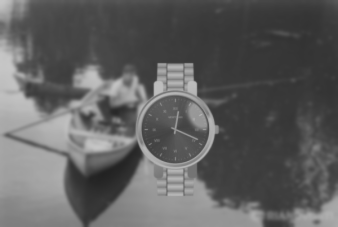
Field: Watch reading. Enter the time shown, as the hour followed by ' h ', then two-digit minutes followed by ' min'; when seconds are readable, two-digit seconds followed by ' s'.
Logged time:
12 h 19 min
